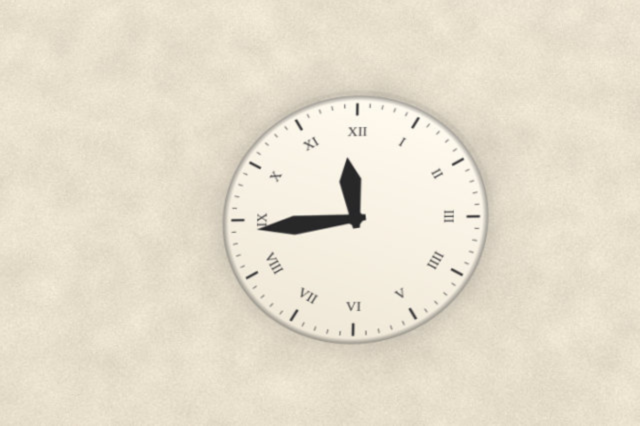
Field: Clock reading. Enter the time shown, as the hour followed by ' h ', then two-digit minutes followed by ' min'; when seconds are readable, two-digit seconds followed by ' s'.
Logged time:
11 h 44 min
